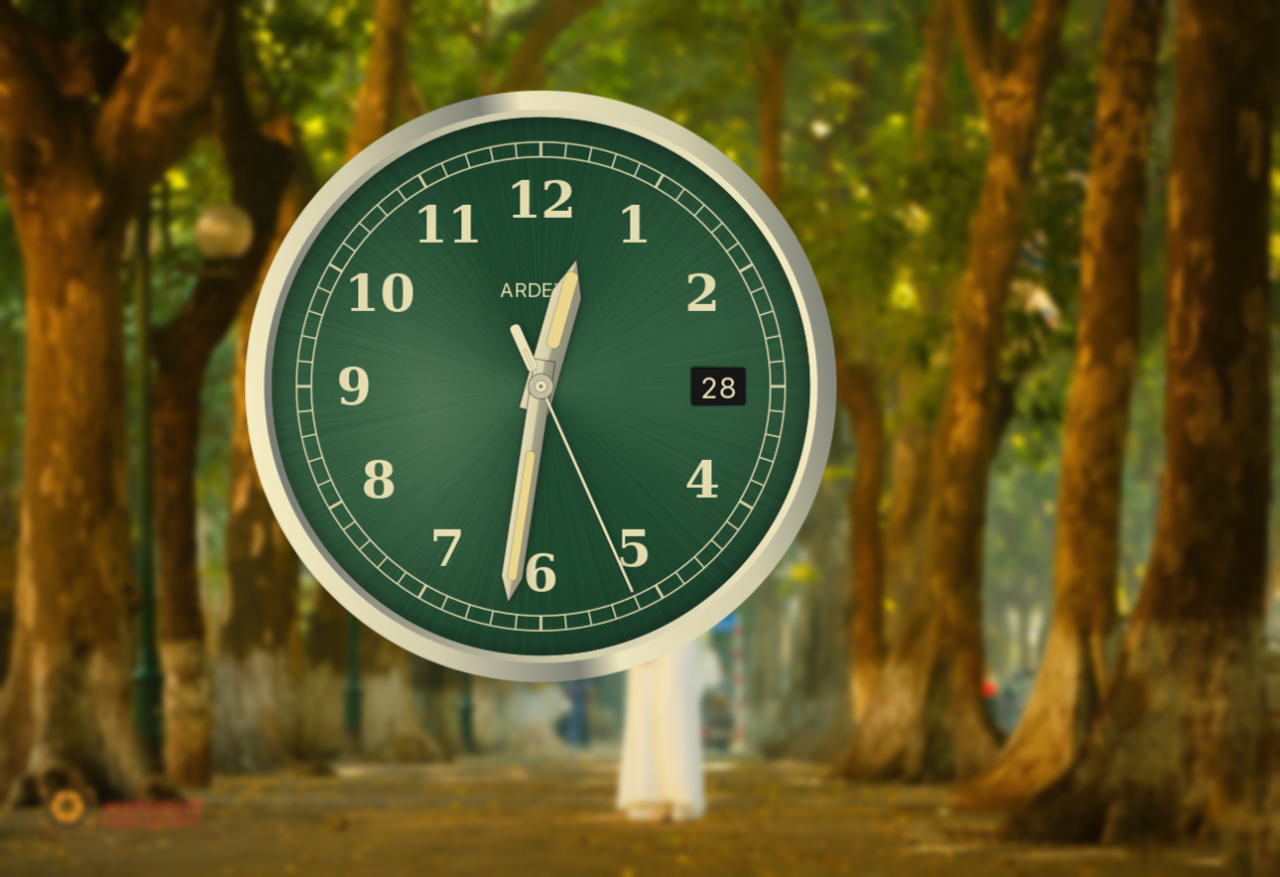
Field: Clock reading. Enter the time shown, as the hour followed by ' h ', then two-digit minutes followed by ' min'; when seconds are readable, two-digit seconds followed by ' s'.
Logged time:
12 h 31 min 26 s
